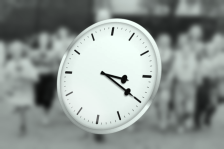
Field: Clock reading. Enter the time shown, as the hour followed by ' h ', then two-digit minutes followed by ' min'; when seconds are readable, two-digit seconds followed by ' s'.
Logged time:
3 h 20 min
